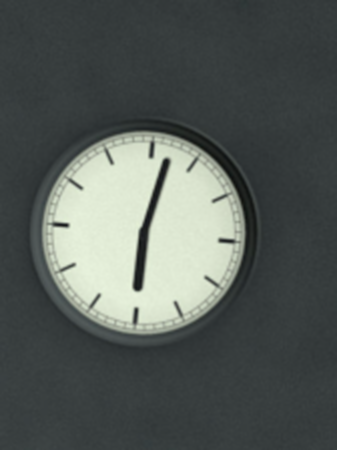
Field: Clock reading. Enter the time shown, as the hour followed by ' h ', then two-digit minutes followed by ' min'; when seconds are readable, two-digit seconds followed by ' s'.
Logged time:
6 h 02 min
